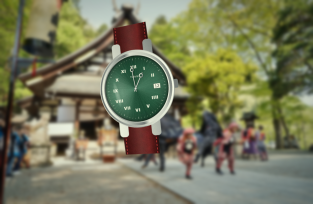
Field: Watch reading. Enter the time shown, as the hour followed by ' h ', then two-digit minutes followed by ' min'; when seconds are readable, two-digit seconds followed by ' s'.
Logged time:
12 h 59 min
